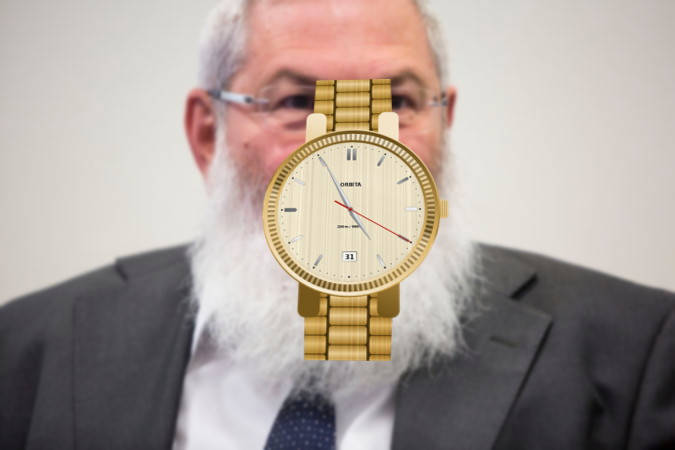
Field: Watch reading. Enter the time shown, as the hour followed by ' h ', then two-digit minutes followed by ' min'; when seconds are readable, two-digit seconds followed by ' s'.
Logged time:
4 h 55 min 20 s
